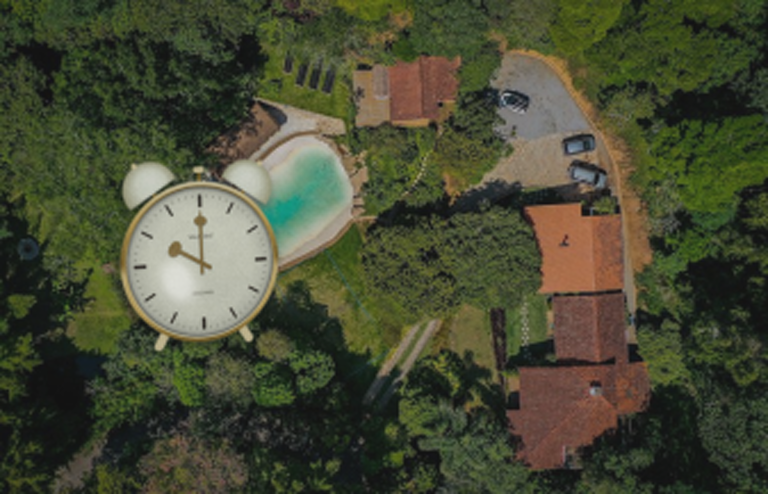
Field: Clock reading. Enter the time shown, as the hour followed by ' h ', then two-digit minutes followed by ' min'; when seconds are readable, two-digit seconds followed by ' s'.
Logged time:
10 h 00 min
